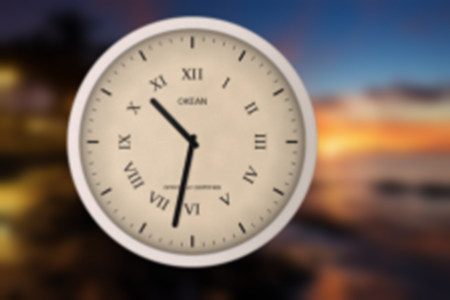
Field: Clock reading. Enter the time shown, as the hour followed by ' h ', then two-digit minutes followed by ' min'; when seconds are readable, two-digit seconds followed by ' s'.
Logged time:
10 h 32 min
